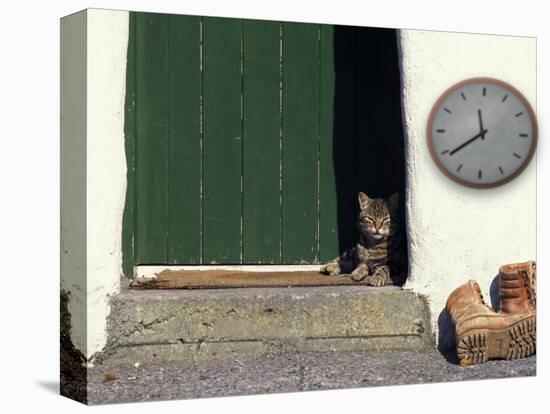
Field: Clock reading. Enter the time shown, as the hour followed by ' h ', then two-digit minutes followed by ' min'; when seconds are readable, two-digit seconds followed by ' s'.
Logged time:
11 h 39 min
